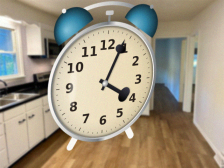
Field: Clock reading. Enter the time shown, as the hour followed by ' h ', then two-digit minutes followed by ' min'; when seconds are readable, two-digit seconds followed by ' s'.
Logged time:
4 h 04 min
